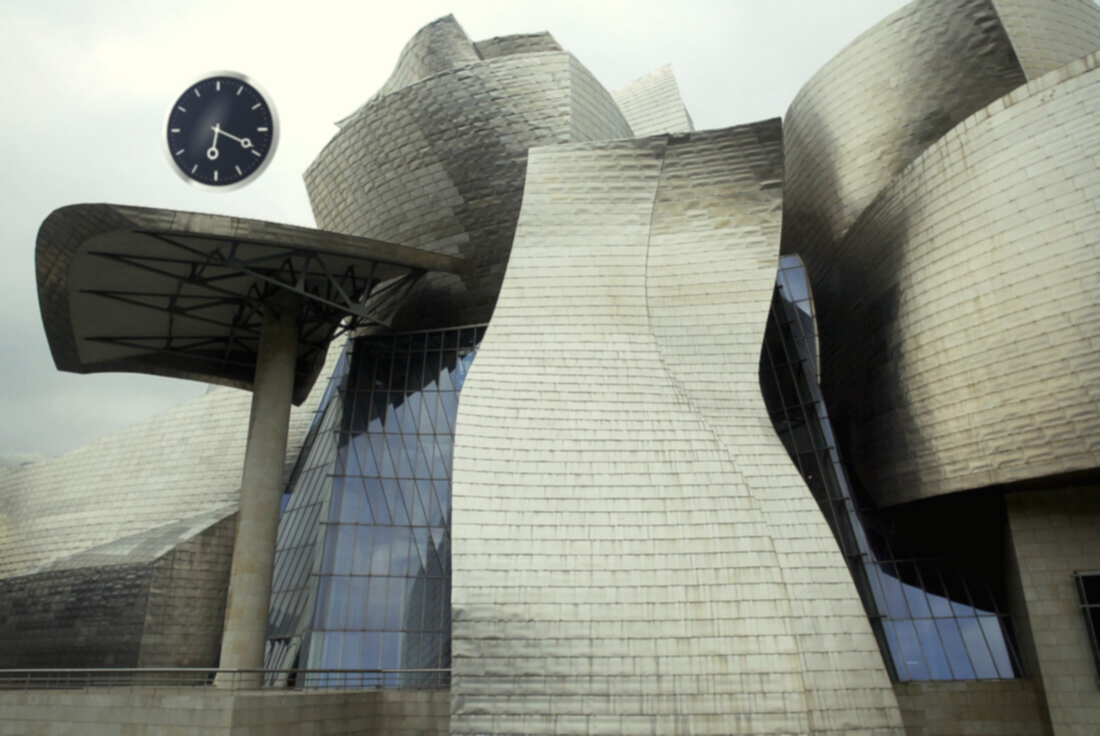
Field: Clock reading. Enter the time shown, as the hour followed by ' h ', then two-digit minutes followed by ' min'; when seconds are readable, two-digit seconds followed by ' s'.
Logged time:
6 h 19 min
